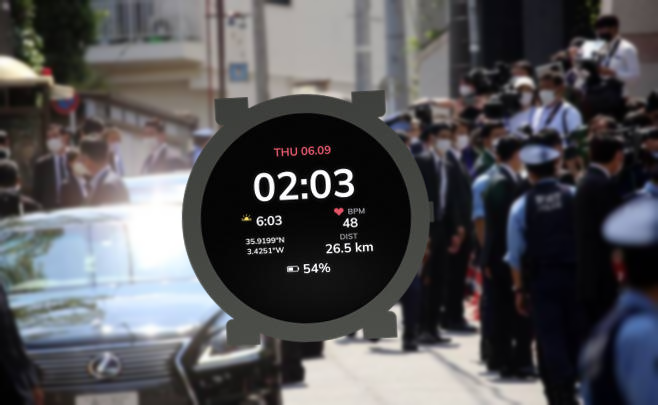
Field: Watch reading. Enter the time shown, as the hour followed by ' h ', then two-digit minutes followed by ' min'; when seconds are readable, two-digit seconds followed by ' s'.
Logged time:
2 h 03 min
